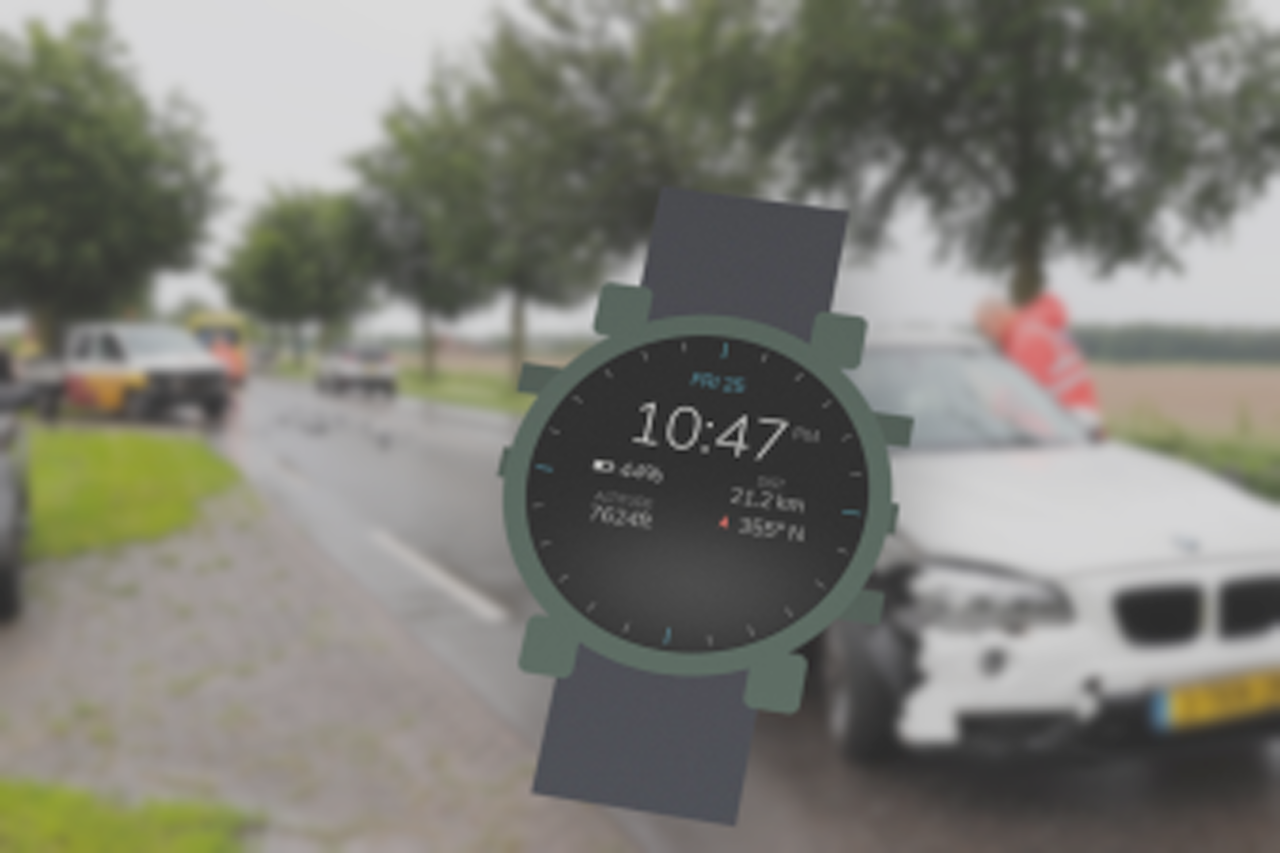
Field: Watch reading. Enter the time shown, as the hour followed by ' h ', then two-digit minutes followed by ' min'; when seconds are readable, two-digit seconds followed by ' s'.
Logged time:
10 h 47 min
